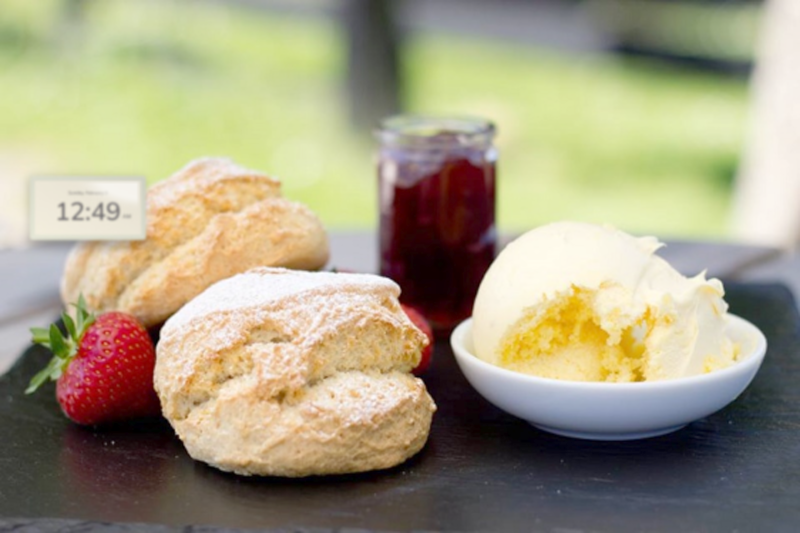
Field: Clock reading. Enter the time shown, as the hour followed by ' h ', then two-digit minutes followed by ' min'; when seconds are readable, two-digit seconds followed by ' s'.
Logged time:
12 h 49 min
